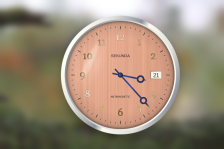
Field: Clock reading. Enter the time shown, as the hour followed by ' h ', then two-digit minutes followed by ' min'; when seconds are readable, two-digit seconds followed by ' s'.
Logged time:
3 h 23 min
